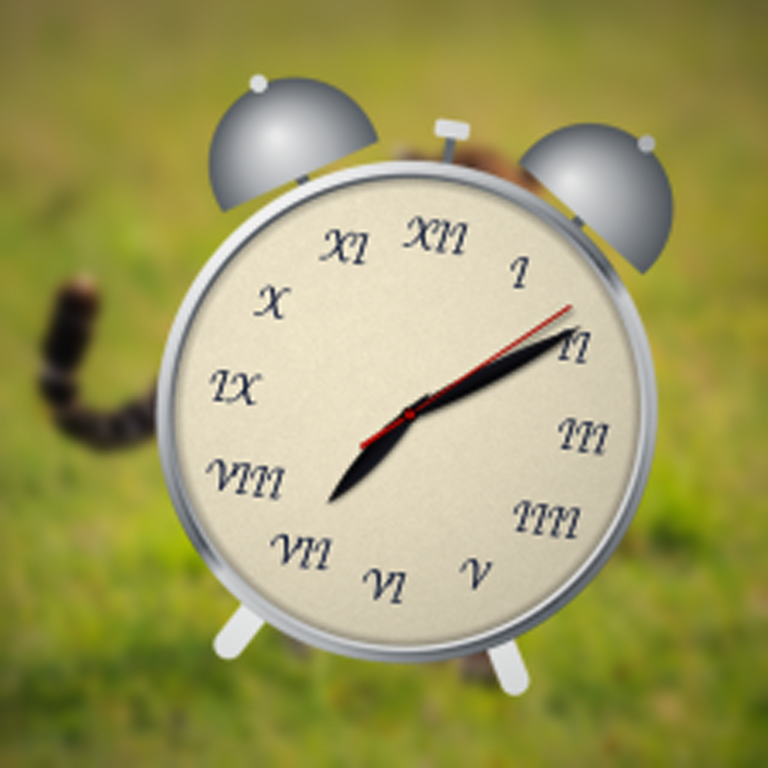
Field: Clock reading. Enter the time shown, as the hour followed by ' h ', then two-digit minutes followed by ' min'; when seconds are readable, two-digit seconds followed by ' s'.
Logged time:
7 h 09 min 08 s
